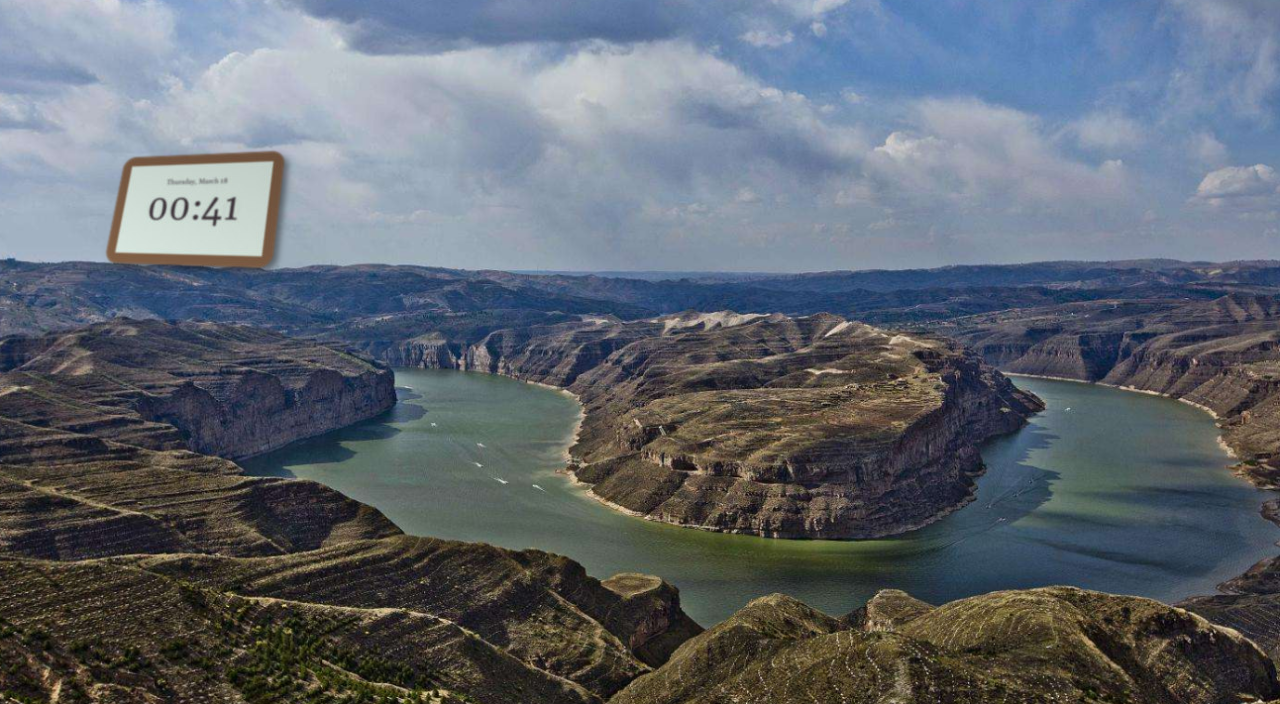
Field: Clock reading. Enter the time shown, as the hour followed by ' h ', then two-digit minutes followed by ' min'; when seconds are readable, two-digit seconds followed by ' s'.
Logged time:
0 h 41 min
